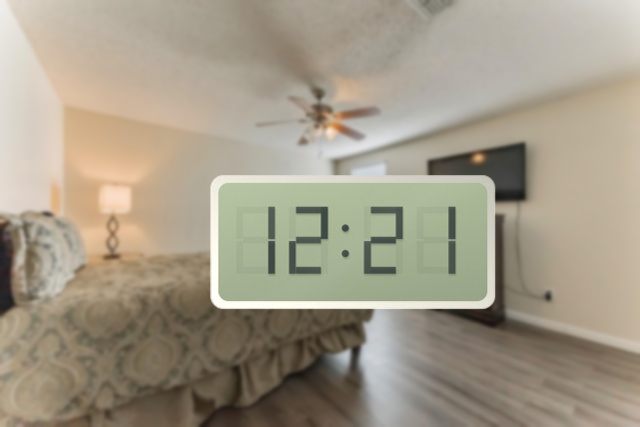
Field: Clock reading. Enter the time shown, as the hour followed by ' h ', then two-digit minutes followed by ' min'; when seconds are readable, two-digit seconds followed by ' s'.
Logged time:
12 h 21 min
